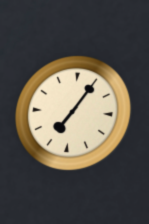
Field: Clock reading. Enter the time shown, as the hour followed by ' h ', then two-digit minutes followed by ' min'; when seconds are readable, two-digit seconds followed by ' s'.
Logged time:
7 h 05 min
